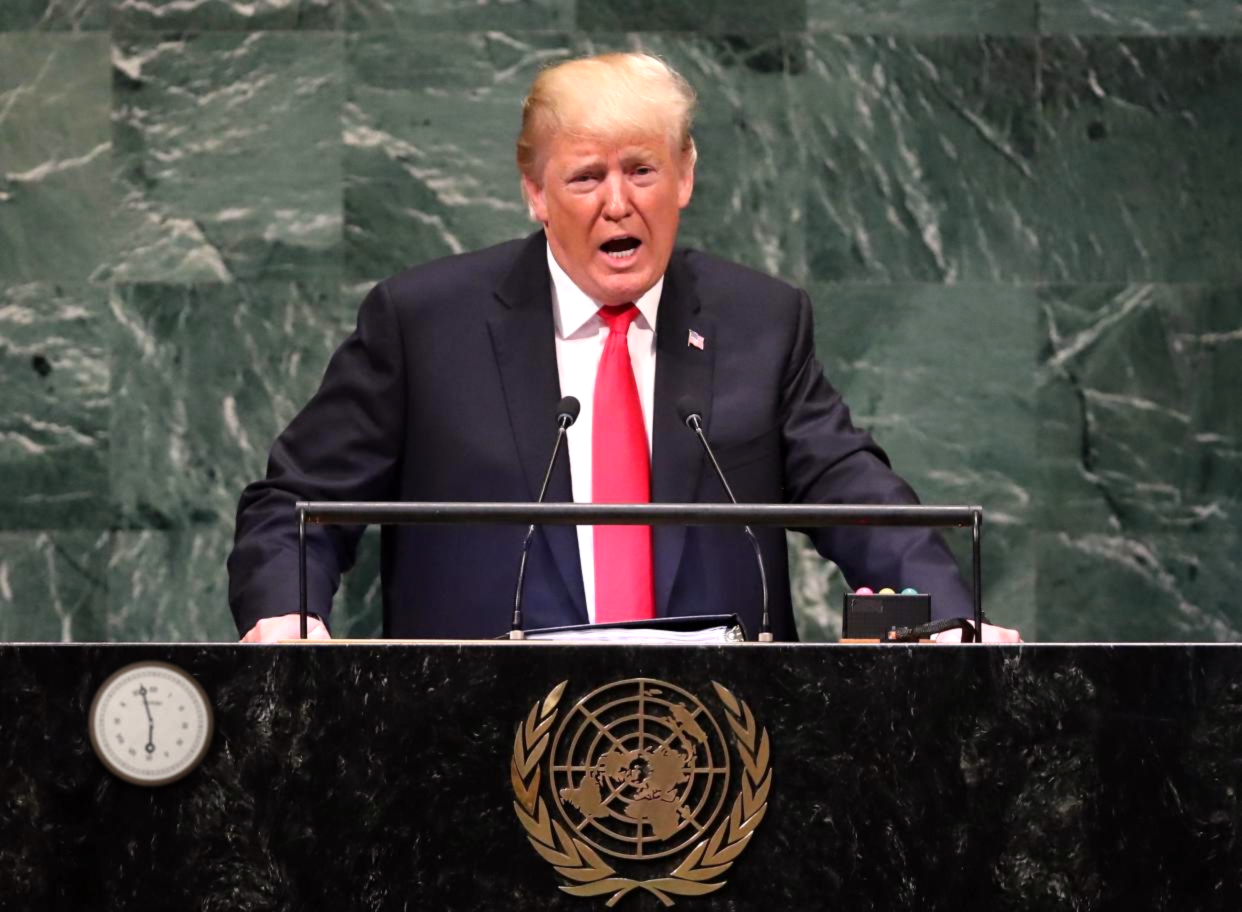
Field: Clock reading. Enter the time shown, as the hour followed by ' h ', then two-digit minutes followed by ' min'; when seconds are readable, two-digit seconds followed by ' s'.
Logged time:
5 h 57 min
